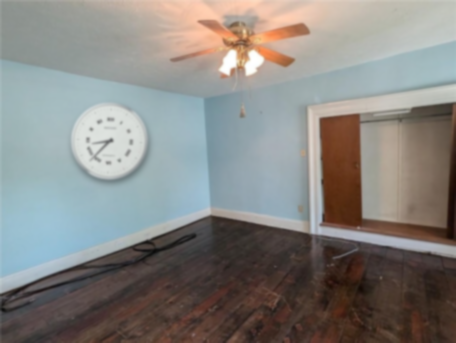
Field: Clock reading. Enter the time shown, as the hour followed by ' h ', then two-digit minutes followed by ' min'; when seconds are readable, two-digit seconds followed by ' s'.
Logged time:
8 h 37 min
